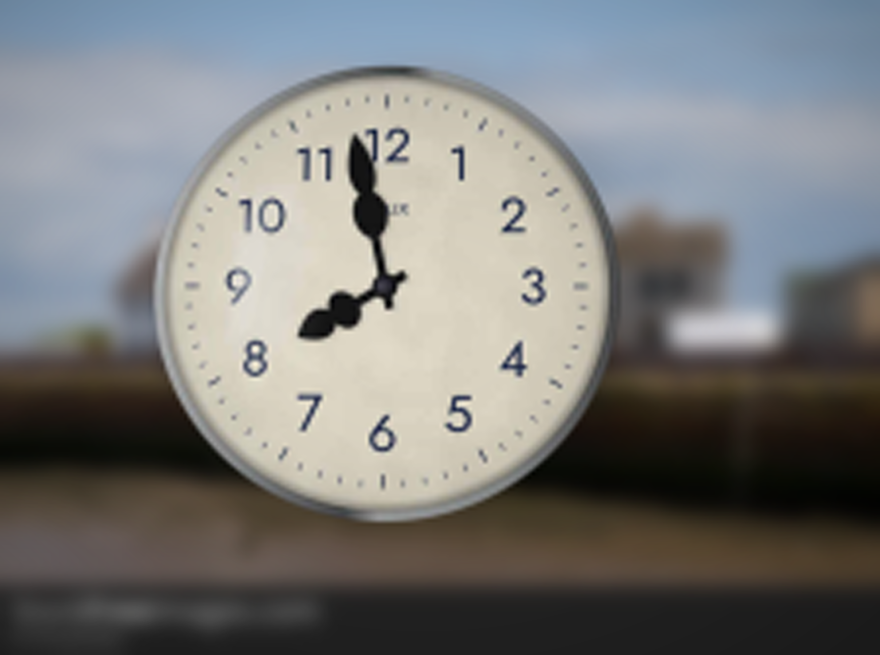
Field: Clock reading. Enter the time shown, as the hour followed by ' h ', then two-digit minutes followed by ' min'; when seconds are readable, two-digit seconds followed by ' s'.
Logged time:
7 h 58 min
